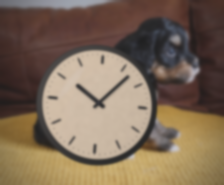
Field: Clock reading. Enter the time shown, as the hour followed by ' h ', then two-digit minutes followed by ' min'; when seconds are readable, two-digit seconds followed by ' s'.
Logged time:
10 h 07 min
